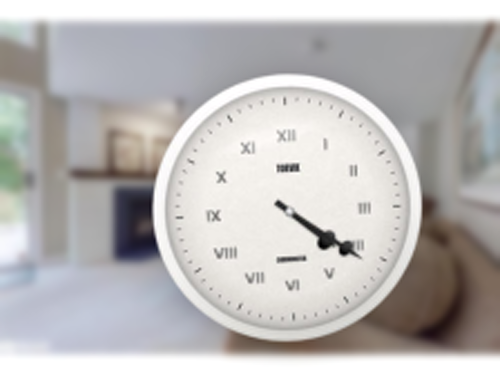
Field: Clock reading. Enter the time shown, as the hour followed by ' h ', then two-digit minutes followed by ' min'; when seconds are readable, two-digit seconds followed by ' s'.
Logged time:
4 h 21 min
